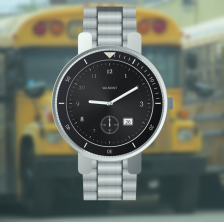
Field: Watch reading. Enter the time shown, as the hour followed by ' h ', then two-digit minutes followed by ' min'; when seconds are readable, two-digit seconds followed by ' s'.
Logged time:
9 h 10 min
